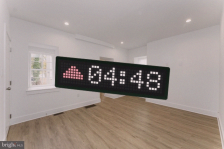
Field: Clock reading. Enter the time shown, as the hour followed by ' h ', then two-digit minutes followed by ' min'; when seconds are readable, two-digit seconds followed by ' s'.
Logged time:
4 h 48 min
